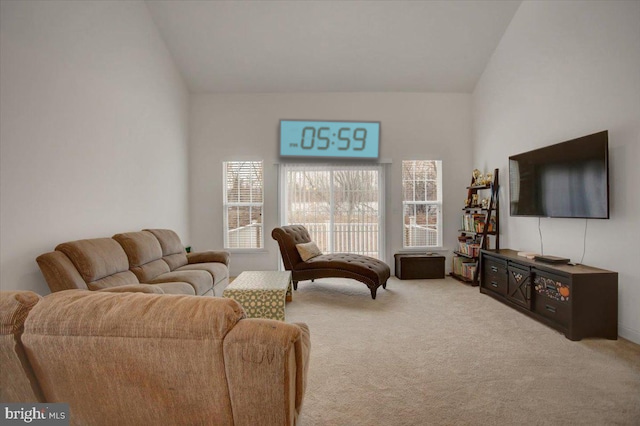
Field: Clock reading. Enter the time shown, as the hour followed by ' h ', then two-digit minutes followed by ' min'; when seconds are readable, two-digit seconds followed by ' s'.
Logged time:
5 h 59 min
